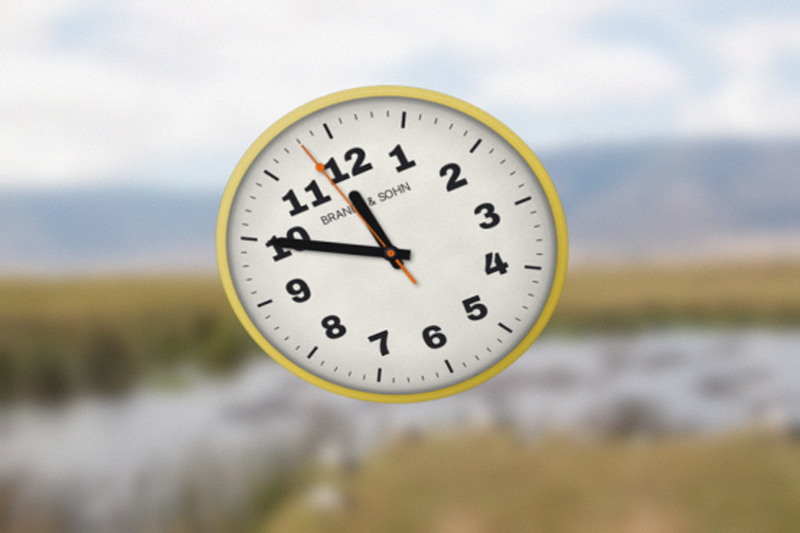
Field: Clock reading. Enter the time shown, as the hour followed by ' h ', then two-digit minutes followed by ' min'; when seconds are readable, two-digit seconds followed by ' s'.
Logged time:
11 h 49 min 58 s
